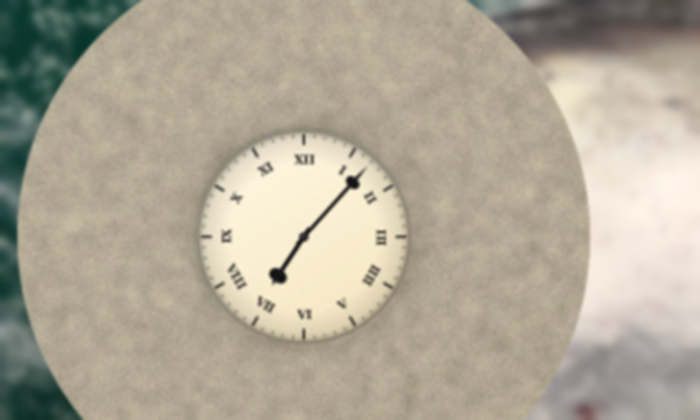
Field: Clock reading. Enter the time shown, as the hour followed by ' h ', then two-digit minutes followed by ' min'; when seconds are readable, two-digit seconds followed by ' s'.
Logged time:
7 h 07 min
